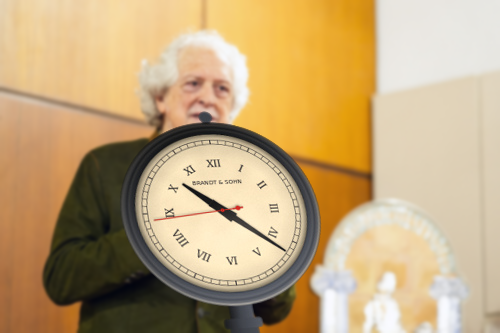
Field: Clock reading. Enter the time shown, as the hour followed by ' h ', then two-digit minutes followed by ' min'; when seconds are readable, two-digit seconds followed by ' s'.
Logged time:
10 h 21 min 44 s
